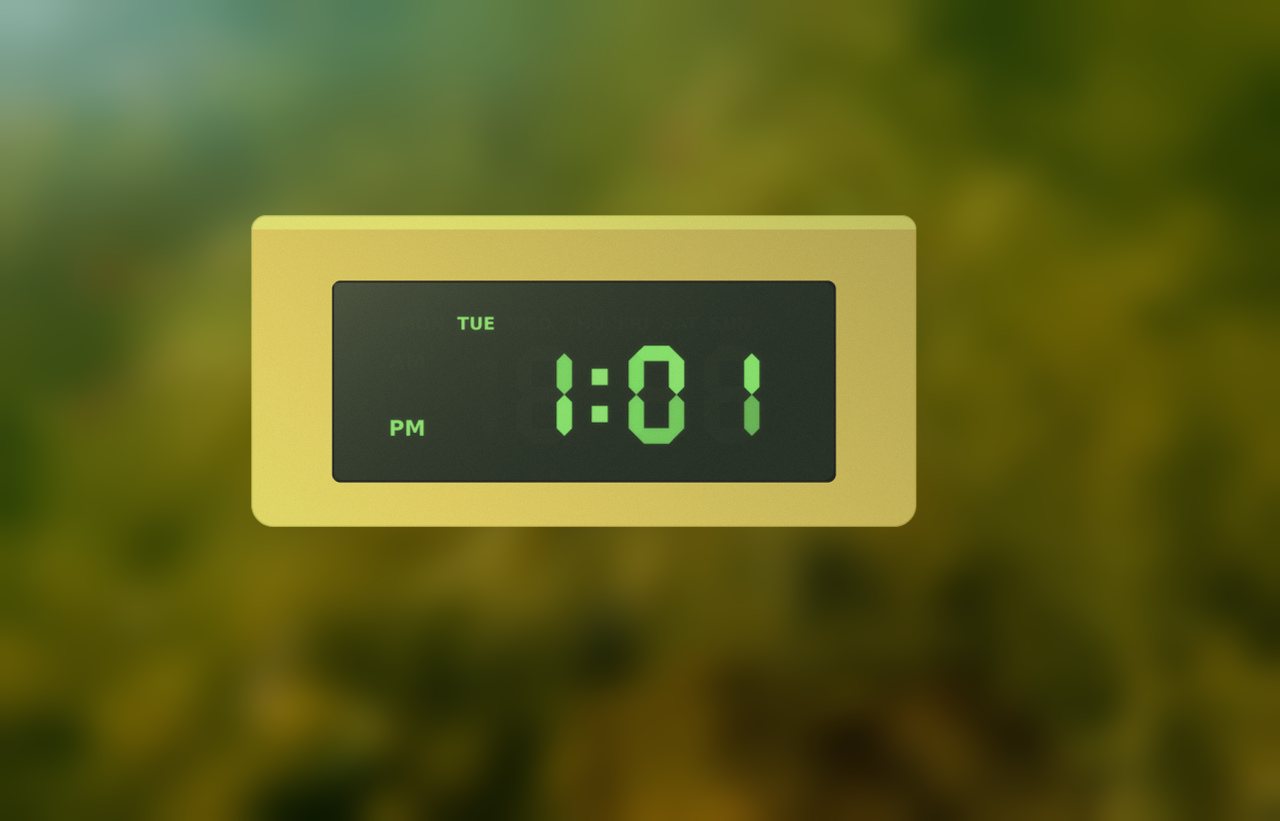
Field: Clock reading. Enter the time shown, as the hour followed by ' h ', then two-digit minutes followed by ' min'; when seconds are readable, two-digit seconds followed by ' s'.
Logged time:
1 h 01 min
